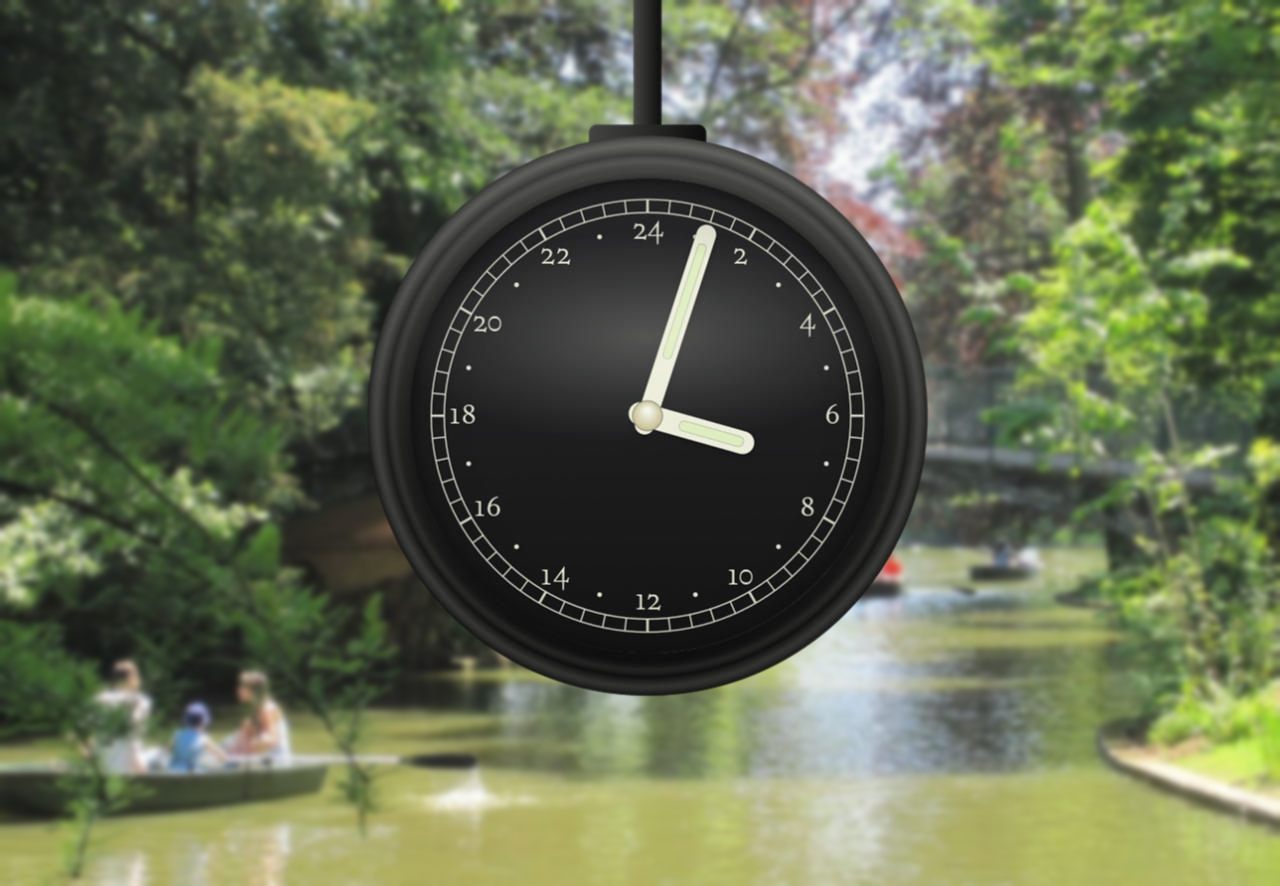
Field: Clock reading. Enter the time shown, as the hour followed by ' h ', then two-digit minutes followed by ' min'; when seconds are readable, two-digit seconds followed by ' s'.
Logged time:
7 h 03 min
